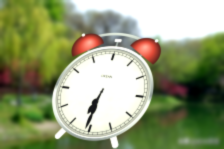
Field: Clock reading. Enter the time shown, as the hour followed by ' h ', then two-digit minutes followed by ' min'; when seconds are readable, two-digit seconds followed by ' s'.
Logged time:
6 h 31 min
